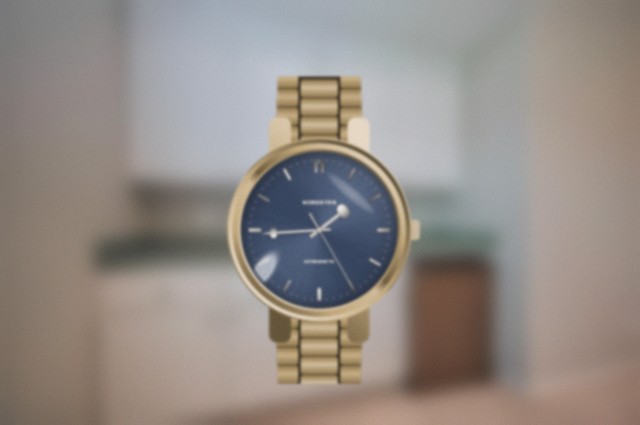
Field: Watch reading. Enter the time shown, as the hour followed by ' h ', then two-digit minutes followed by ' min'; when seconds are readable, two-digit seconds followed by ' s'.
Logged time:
1 h 44 min 25 s
